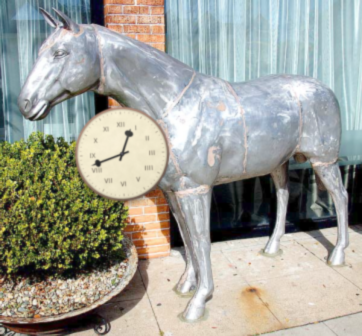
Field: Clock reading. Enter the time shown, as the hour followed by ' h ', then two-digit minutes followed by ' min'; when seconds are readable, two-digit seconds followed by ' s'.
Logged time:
12 h 42 min
